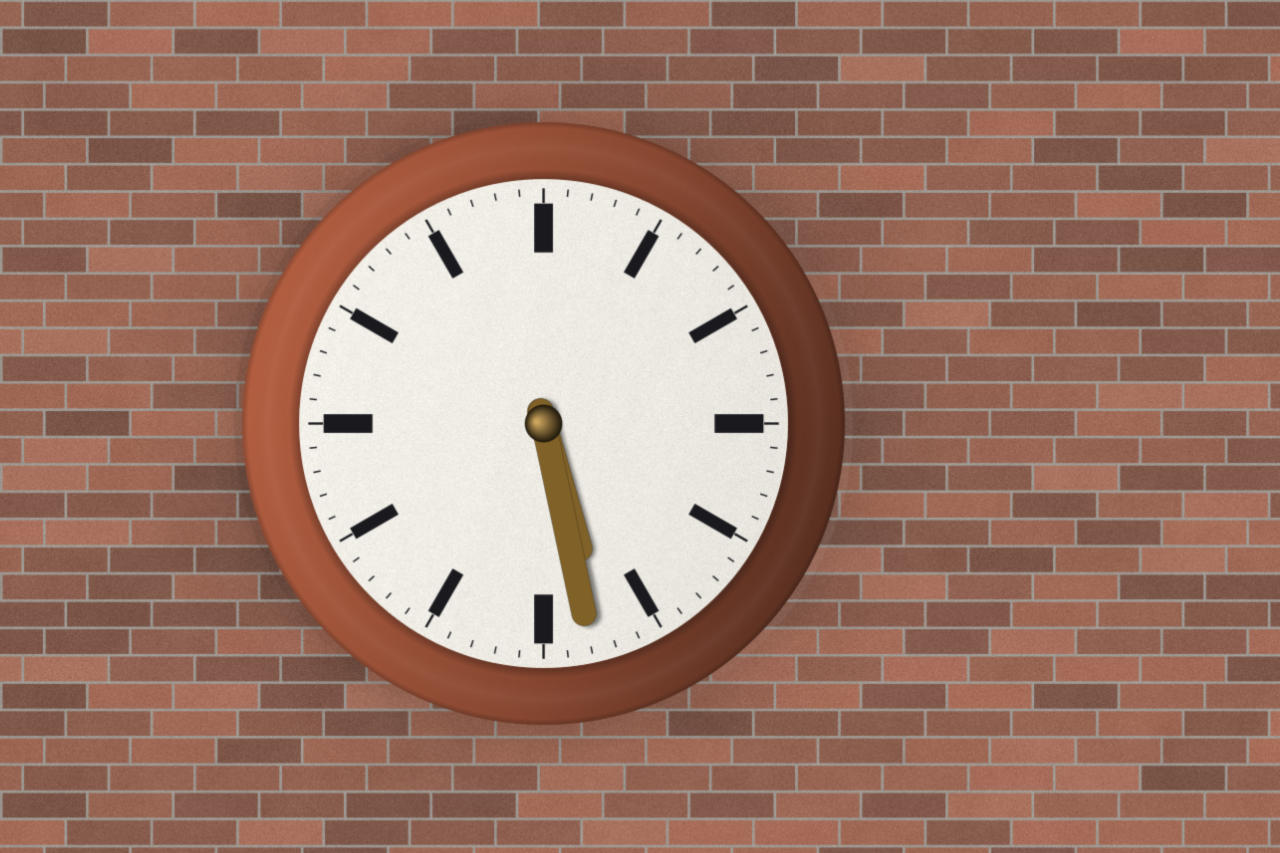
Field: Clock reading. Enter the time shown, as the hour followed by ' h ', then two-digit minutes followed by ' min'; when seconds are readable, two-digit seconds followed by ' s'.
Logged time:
5 h 28 min
